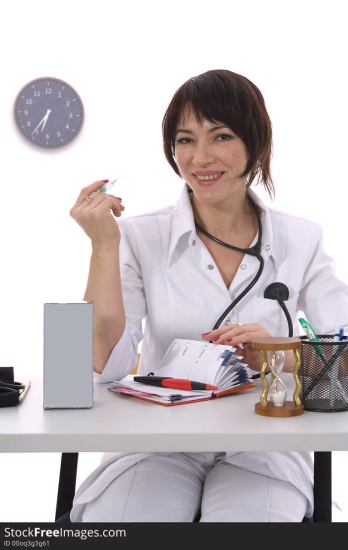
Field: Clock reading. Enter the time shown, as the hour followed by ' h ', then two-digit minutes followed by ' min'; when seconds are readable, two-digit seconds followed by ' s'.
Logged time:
6 h 36 min
